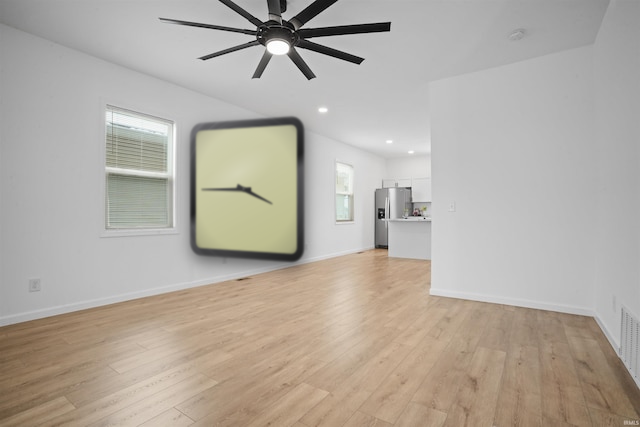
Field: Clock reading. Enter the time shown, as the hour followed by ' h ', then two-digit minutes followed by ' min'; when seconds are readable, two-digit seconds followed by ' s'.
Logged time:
3 h 45 min
